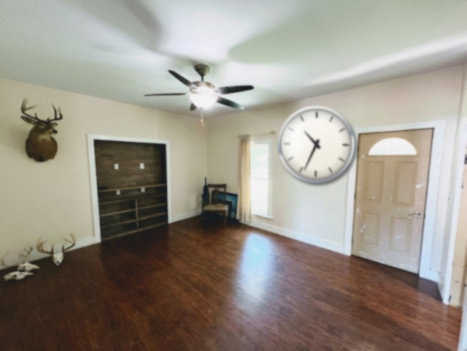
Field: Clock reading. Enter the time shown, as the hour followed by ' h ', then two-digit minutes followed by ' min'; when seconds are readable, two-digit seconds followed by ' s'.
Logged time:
10 h 34 min
